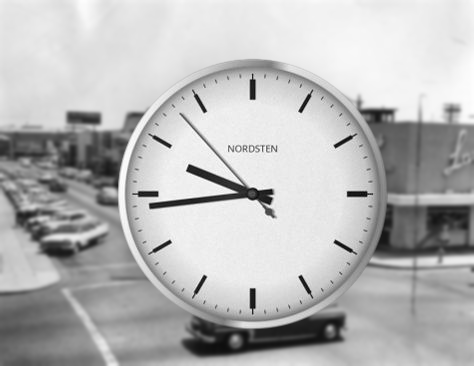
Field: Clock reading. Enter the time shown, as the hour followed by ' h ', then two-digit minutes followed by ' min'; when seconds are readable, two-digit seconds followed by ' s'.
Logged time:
9 h 43 min 53 s
